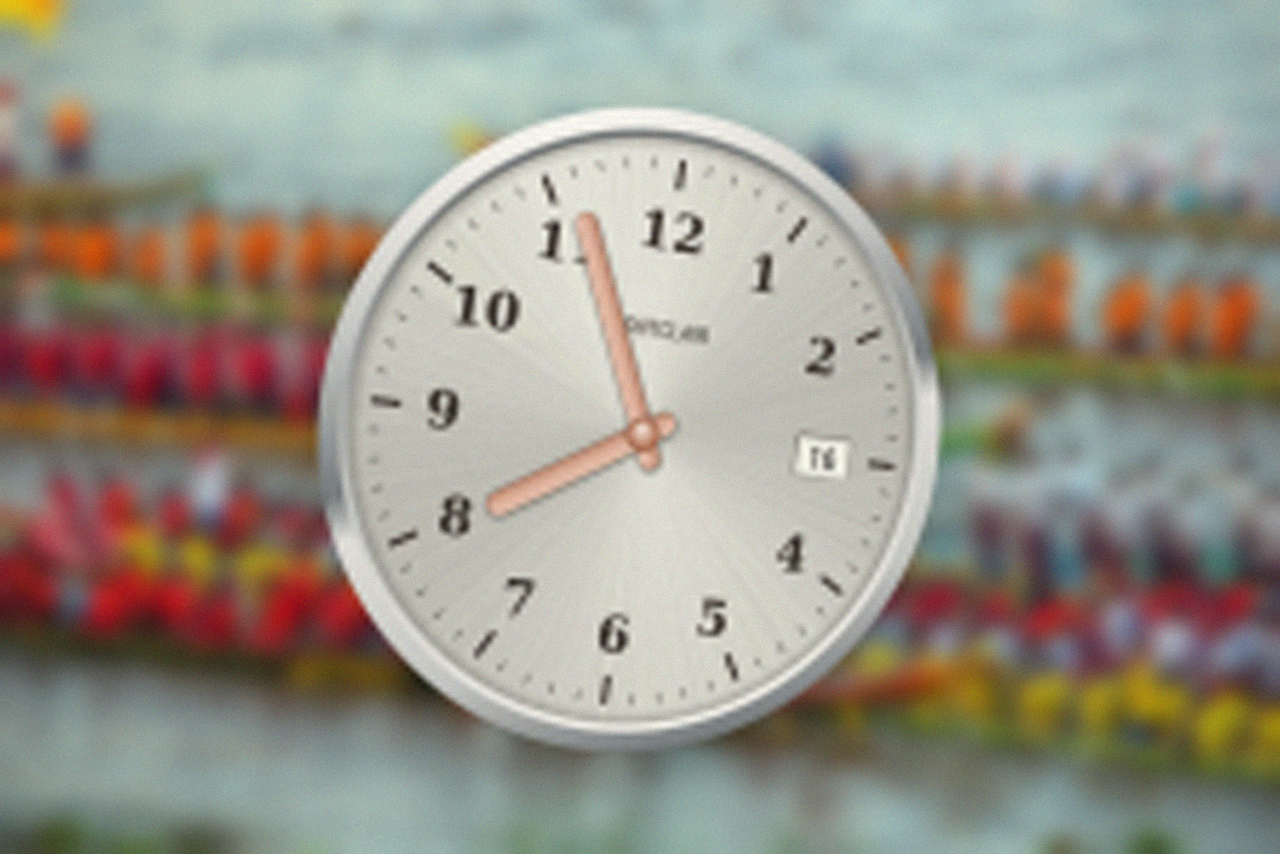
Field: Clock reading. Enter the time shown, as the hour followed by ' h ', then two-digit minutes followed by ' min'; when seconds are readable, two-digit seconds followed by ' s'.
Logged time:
7 h 56 min
